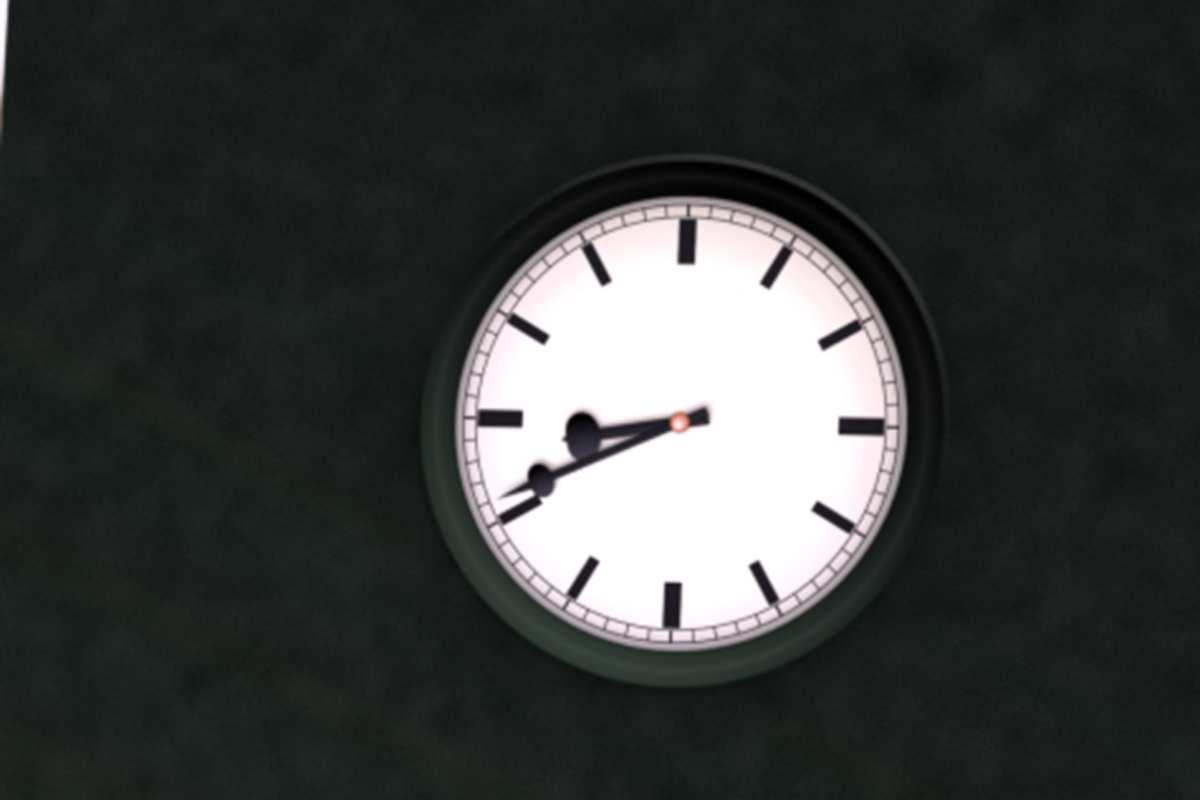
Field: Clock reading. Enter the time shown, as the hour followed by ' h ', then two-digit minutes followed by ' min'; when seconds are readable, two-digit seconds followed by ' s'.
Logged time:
8 h 41 min
